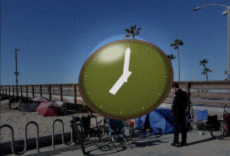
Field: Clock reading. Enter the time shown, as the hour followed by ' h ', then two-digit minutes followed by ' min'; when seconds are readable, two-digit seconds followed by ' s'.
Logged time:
7 h 00 min
